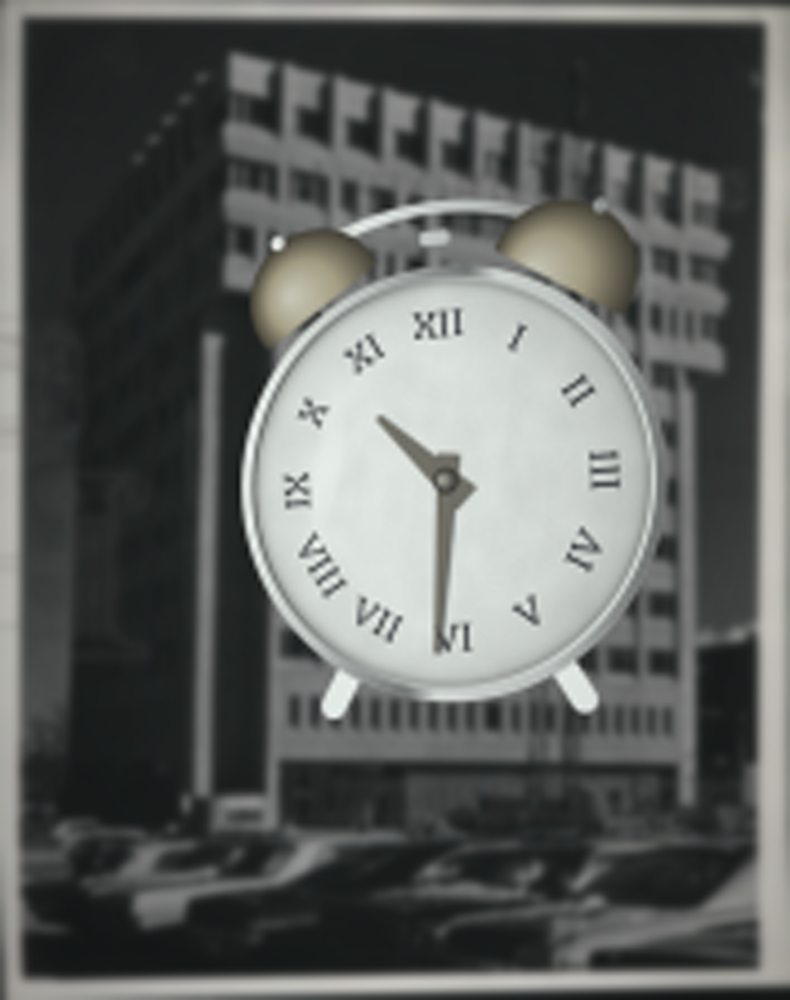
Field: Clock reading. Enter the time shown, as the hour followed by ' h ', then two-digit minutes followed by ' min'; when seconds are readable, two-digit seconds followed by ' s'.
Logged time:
10 h 31 min
